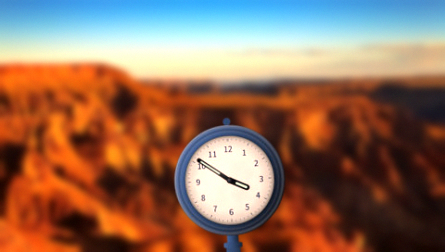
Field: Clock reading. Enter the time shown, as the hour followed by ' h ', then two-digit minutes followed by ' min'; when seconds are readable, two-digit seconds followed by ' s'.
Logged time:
3 h 51 min
